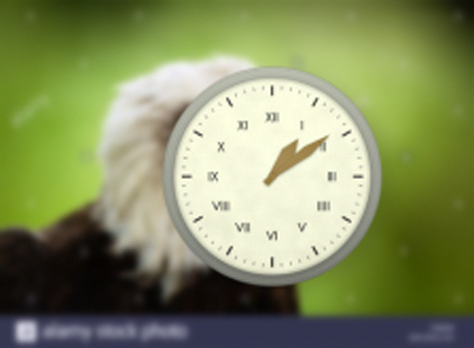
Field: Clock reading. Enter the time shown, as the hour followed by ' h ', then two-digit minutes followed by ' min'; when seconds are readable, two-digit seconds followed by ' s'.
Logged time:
1 h 09 min
